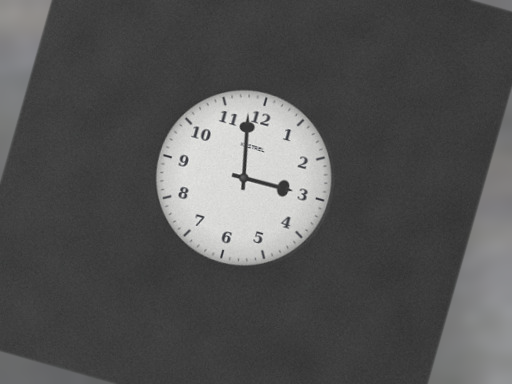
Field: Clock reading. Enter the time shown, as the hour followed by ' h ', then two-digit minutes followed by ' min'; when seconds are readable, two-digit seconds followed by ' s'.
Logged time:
2 h 58 min
